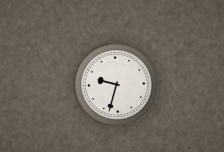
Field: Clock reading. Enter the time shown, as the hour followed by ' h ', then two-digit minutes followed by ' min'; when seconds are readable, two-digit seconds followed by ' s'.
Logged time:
9 h 33 min
